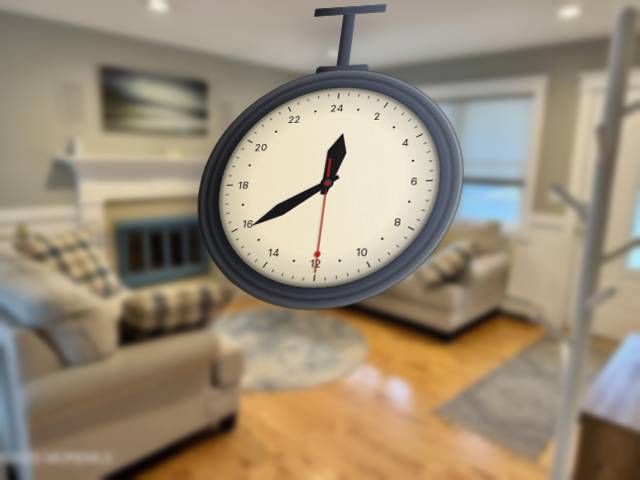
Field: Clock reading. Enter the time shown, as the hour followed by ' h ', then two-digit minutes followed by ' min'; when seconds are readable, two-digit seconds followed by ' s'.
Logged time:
0 h 39 min 30 s
